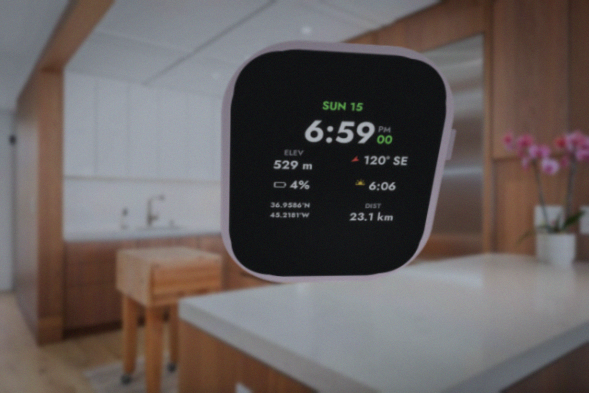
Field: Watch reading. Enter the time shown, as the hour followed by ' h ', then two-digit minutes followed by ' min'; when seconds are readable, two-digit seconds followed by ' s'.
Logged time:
6 h 59 min 00 s
